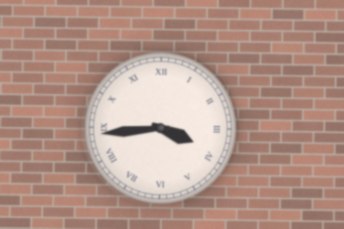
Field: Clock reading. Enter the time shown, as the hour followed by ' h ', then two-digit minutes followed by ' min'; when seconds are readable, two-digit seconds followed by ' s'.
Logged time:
3 h 44 min
